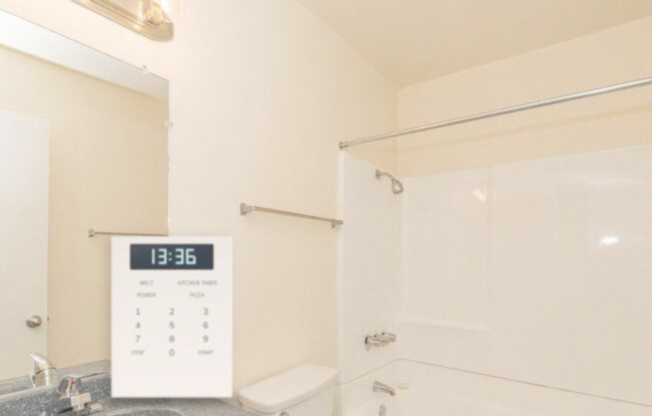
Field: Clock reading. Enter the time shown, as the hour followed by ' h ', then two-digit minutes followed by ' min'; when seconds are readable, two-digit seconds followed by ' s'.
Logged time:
13 h 36 min
